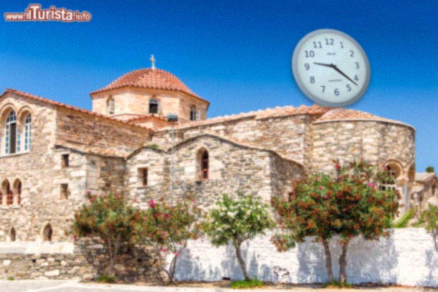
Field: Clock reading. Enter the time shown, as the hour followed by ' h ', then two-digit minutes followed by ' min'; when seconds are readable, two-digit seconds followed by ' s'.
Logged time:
9 h 22 min
